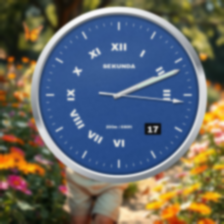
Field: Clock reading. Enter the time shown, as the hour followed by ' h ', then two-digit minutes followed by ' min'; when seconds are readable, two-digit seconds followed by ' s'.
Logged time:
2 h 11 min 16 s
